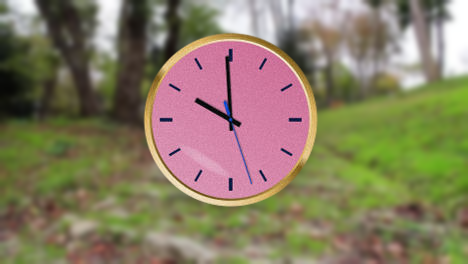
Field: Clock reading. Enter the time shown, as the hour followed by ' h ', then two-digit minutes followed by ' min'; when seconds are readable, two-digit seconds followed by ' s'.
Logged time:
9 h 59 min 27 s
